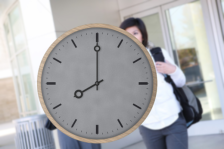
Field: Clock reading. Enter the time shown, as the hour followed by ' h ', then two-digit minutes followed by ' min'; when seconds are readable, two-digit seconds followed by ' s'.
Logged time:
8 h 00 min
